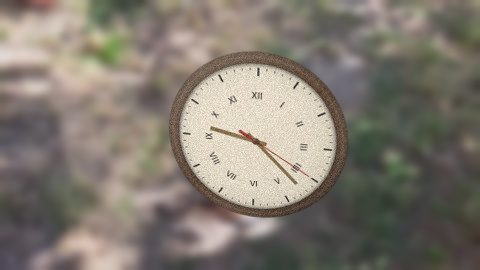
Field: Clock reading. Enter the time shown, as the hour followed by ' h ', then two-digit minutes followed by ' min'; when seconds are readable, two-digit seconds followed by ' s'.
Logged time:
9 h 22 min 20 s
